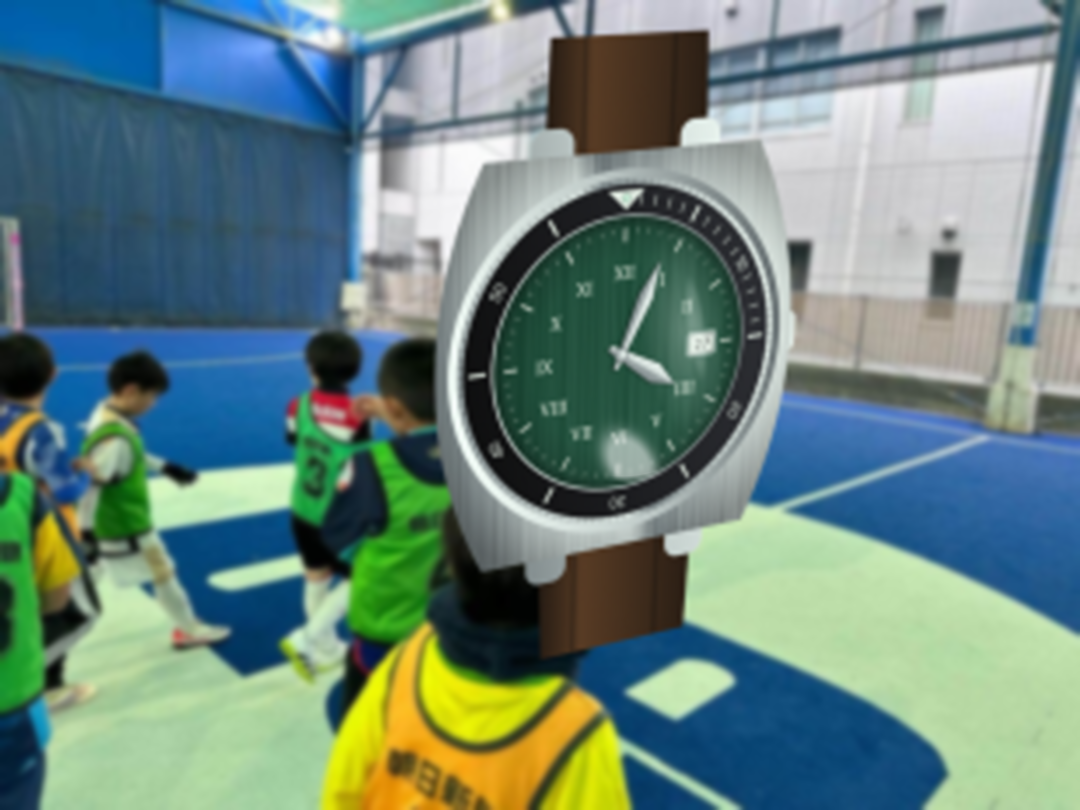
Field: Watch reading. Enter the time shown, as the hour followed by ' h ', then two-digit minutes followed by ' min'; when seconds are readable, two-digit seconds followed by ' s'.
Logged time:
4 h 04 min
